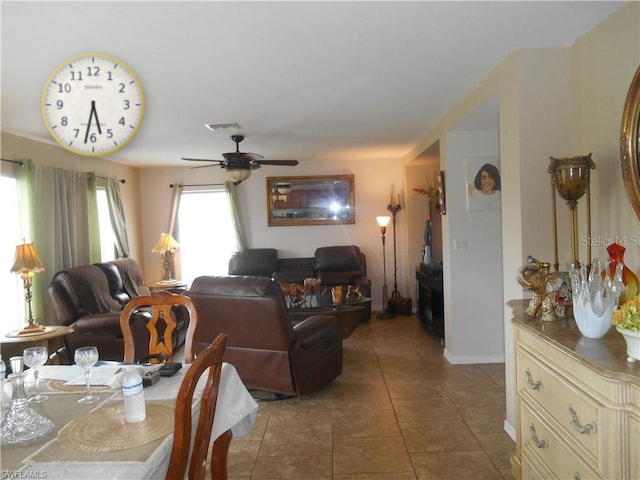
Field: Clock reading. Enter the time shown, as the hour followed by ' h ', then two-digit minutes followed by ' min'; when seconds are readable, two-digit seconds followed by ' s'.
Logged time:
5 h 32 min
